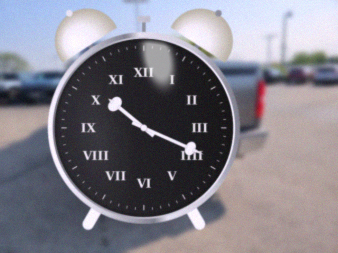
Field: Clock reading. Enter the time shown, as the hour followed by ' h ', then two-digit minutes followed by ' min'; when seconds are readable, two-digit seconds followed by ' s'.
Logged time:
10 h 19 min
